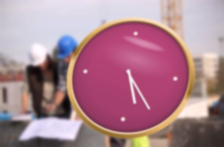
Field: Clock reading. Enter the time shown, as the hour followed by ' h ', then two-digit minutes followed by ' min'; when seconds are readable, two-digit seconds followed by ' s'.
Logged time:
5 h 24 min
